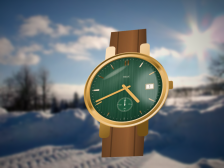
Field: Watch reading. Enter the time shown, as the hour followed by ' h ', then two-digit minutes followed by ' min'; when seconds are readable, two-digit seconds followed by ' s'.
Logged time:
4 h 41 min
